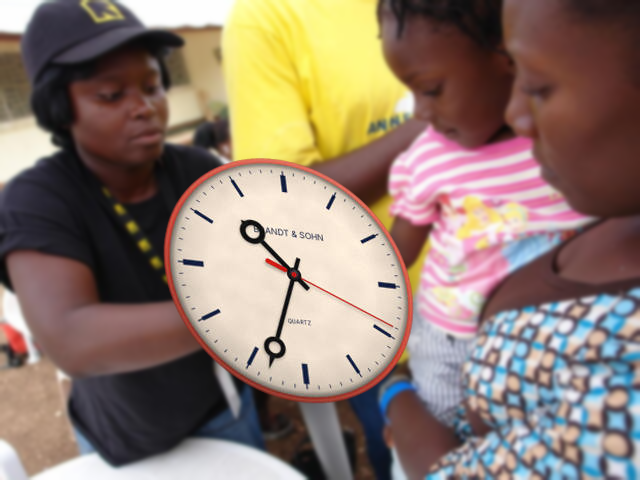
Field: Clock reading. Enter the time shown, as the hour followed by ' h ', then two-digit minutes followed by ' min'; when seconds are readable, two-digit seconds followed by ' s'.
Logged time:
10 h 33 min 19 s
